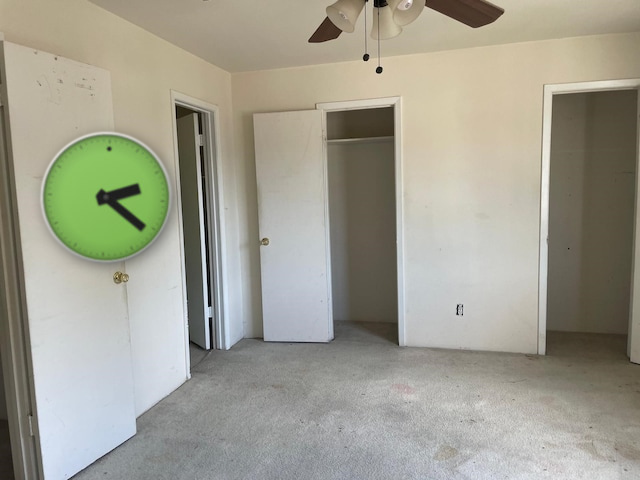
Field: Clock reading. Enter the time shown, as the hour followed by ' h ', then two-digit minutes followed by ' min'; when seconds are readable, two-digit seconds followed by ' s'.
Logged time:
2 h 21 min
